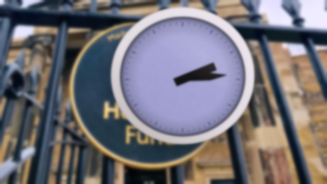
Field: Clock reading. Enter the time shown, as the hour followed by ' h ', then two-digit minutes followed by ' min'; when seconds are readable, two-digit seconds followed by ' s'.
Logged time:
2 h 14 min
